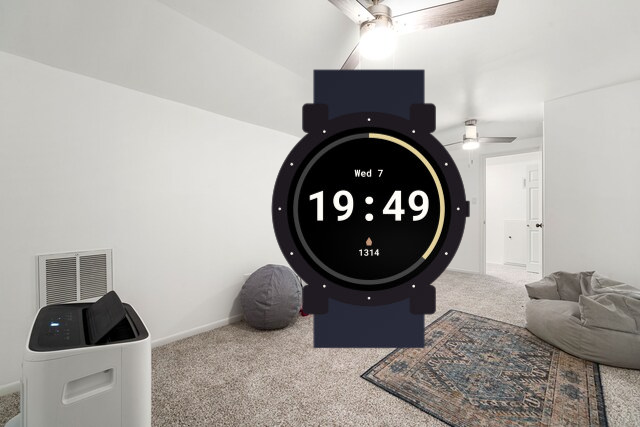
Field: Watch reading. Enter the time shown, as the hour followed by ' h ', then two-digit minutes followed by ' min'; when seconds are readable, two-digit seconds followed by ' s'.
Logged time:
19 h 49 min
